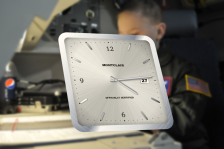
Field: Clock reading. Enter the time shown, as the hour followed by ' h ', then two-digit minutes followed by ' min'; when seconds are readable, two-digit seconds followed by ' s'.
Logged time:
4 h 14 min
